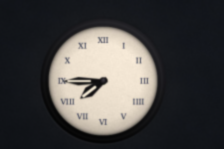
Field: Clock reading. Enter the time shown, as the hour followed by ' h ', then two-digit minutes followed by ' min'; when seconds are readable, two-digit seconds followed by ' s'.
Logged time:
7 h 45 min
